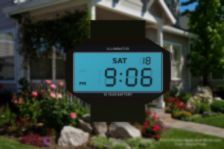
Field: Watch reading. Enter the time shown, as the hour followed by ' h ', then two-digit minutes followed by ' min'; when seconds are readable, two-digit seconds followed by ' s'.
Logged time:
9 h 06 min
